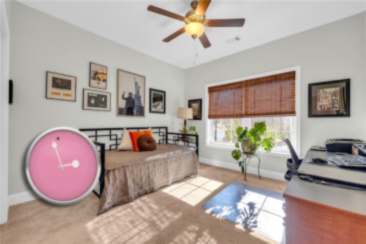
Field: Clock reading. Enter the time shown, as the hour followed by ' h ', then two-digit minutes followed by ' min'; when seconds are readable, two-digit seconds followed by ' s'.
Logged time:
2 h 58 min
